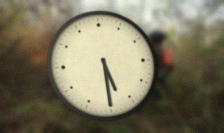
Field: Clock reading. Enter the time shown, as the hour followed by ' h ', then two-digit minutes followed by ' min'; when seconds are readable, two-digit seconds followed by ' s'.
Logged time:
5 h 30 min
